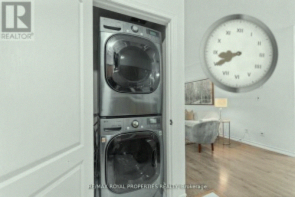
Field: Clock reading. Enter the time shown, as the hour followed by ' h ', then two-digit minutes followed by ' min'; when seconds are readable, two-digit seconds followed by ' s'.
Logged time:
8 h 40 min
